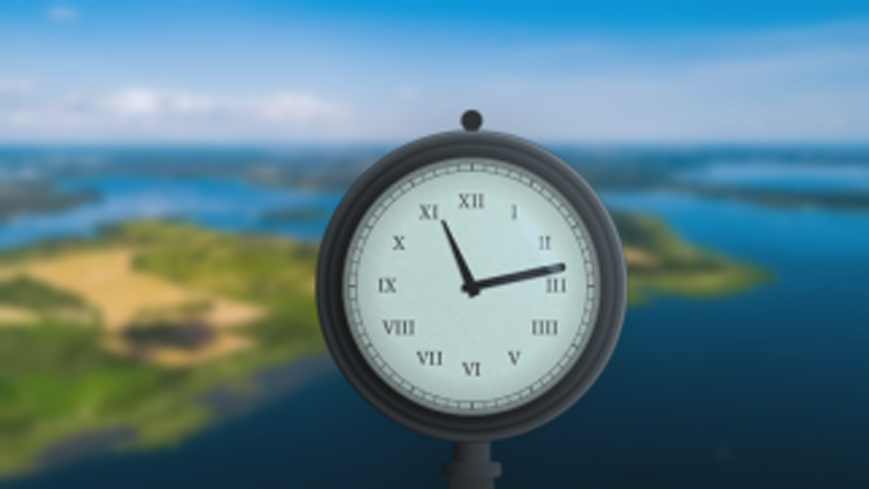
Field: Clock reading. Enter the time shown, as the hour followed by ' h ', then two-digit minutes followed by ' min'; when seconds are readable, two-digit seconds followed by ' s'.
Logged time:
11 h 13 min
